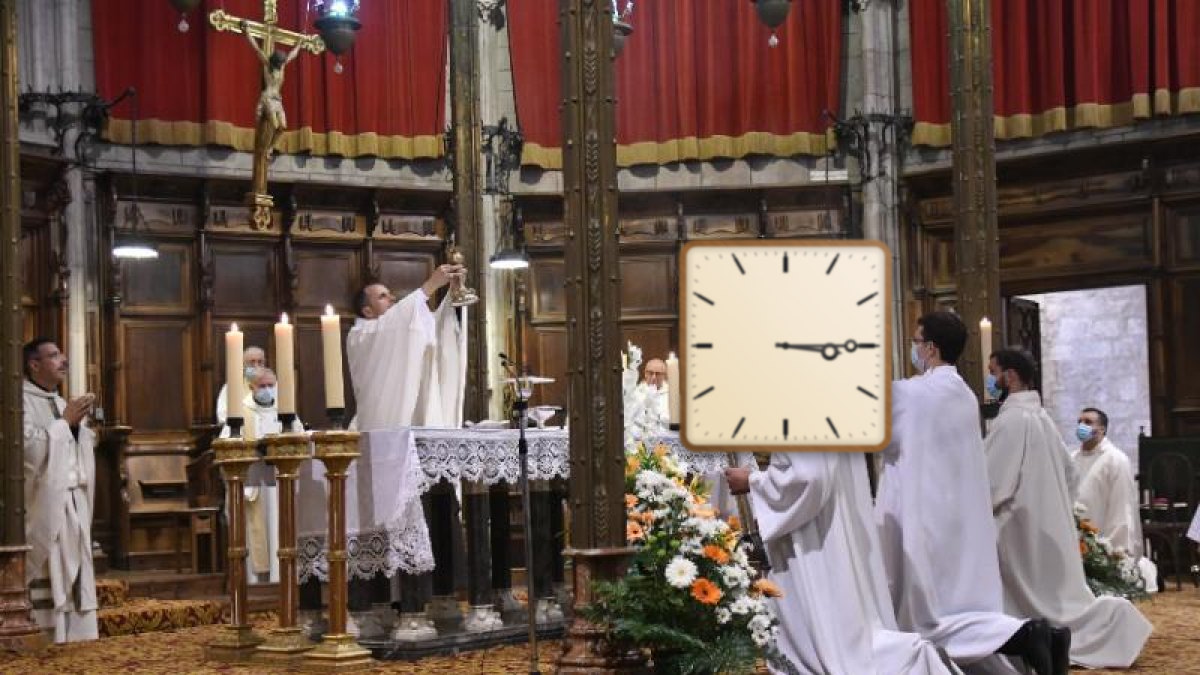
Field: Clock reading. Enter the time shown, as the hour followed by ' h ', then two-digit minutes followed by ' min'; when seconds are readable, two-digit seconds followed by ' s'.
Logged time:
3 h 15 min
